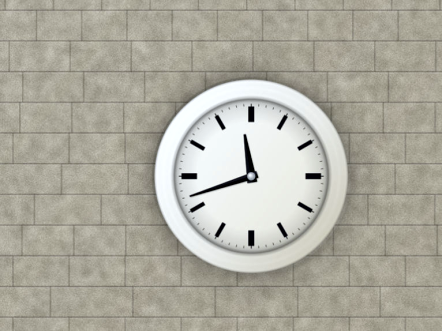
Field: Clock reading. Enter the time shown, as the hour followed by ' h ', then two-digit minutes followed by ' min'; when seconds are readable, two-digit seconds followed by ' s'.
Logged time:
11 h 42 min
